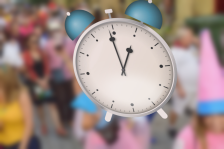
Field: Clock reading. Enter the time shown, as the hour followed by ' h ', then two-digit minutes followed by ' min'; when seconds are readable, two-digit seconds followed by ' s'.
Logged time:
12 h 59 min
